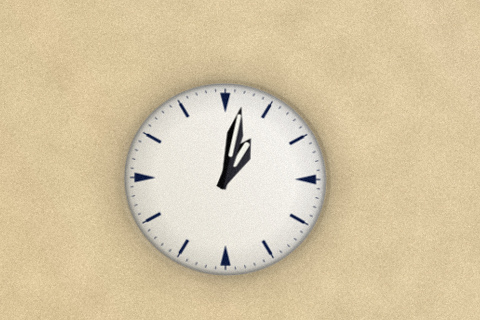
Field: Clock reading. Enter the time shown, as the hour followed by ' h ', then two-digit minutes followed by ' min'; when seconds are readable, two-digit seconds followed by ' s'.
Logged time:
1 h 02 min
